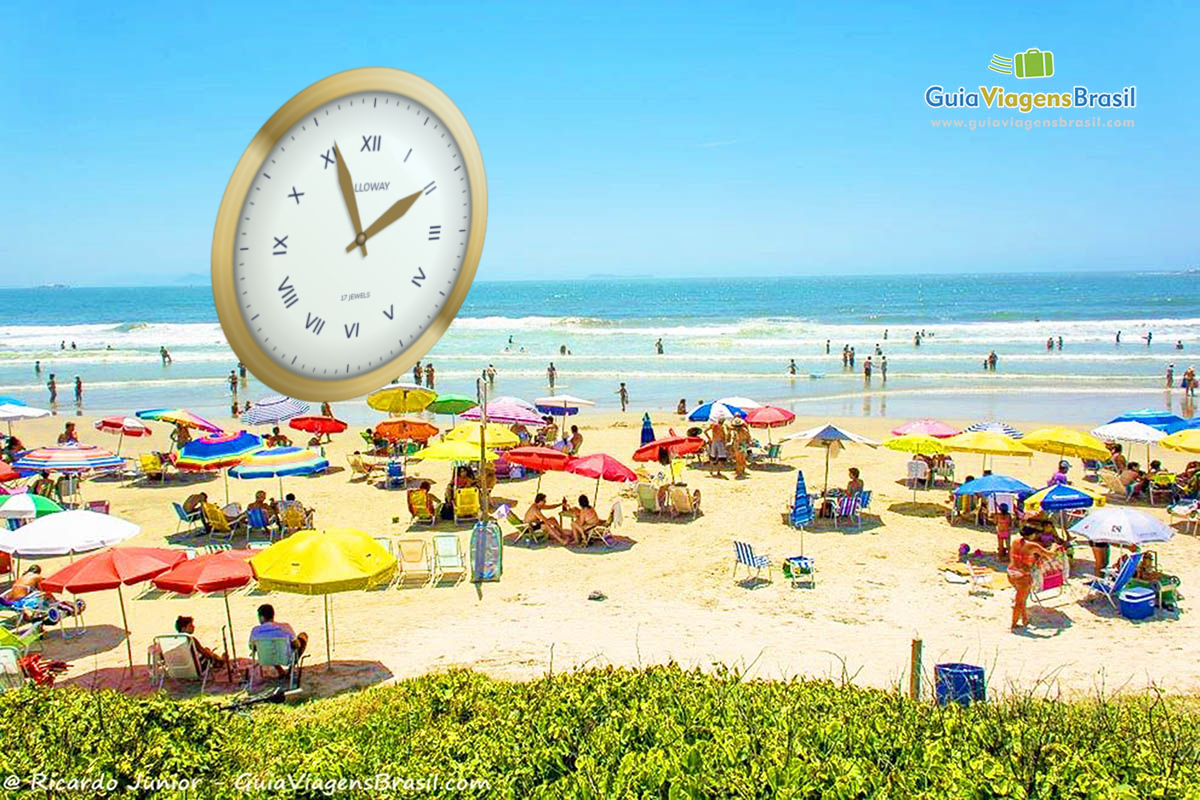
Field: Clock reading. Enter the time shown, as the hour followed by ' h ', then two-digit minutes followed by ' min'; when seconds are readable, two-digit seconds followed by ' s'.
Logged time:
1 h 56 min
